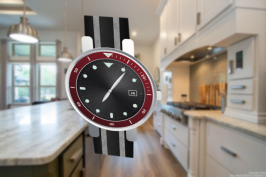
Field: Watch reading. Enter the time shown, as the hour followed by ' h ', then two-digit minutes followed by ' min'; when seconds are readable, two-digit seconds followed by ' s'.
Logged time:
7 h 06 min
